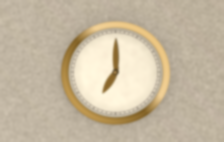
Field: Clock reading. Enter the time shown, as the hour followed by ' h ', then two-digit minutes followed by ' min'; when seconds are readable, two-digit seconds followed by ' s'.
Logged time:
7 h 00 min
